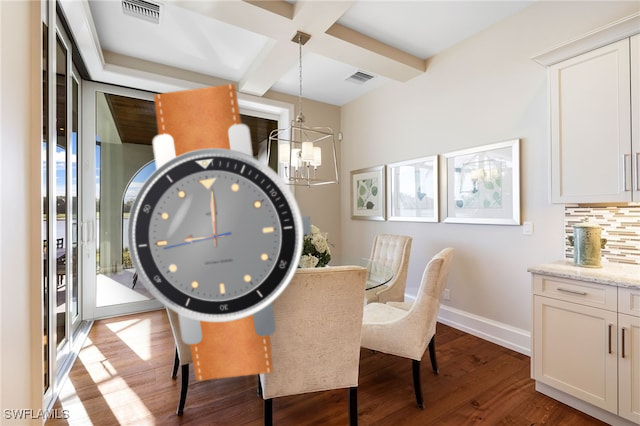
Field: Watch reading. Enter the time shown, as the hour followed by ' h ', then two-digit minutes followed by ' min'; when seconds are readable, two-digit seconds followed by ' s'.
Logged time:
9 h 00 min 44 s
